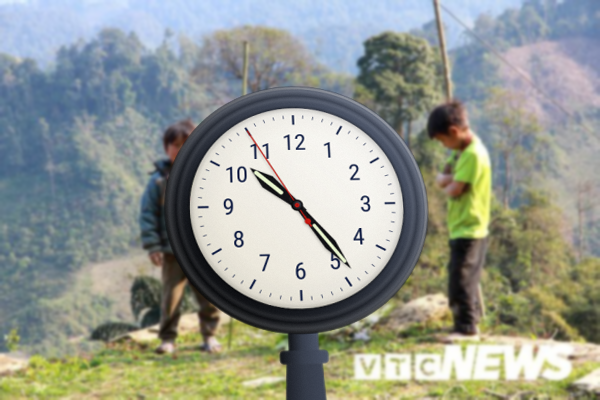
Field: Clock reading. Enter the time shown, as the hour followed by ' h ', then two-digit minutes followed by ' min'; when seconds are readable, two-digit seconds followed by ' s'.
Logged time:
10 h 23 min 55 s
